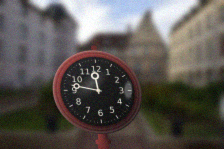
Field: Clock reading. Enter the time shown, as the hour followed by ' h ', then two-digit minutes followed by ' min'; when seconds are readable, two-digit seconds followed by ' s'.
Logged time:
11 h 47 min
